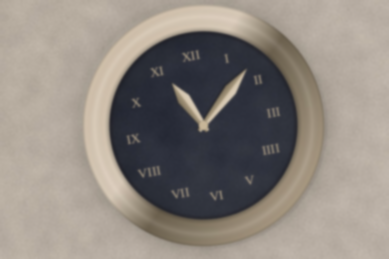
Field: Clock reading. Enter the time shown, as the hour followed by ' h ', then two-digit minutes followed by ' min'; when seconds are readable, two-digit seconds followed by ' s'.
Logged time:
11 h 08 min
